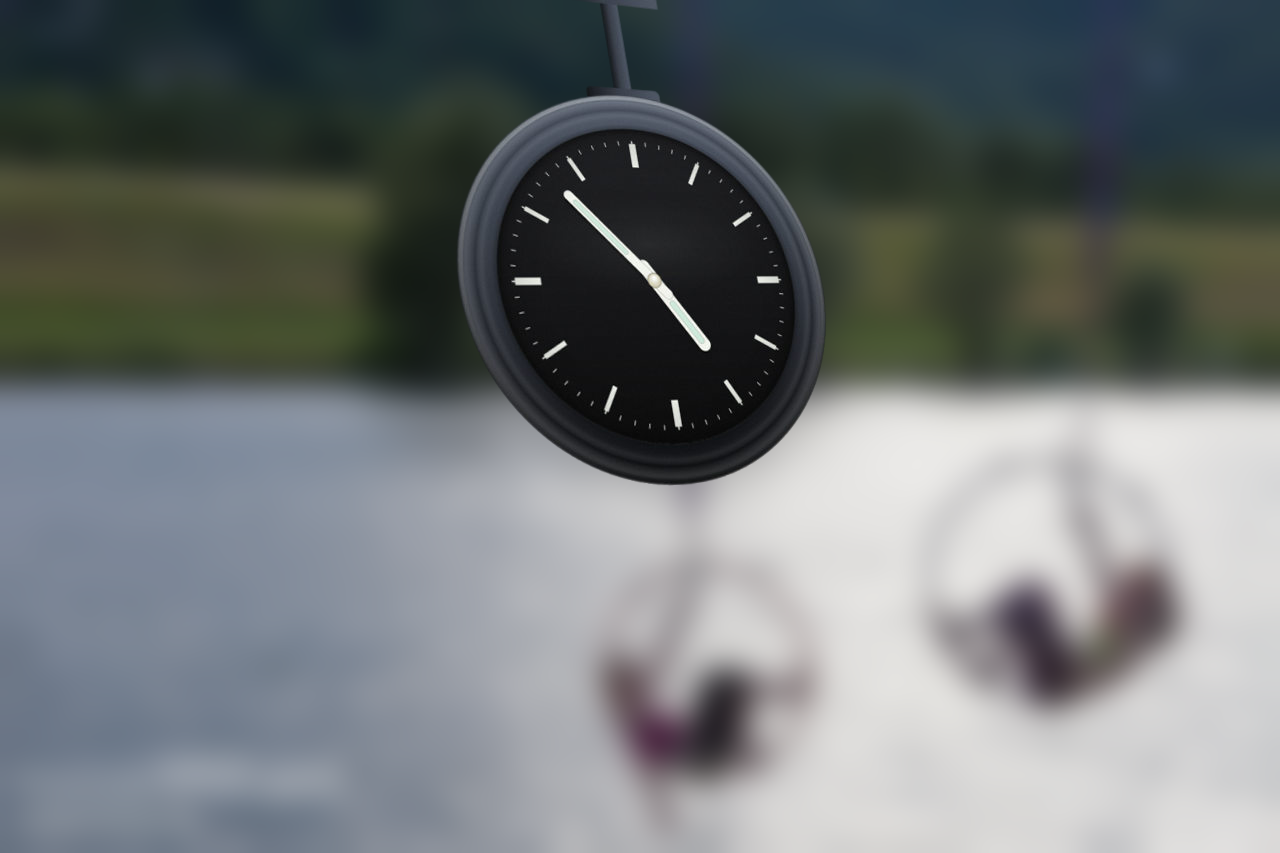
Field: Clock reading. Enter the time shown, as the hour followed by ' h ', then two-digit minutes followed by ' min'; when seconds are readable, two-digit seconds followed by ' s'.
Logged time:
4 h 53 min
